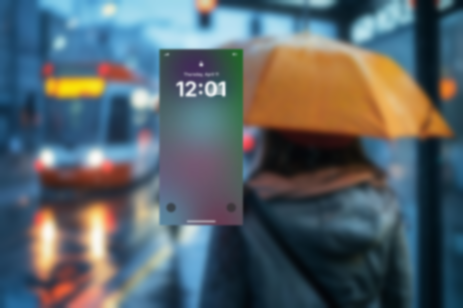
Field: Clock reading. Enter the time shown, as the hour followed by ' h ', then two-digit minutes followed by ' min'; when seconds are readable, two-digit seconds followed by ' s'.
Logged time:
12 h 01 min
